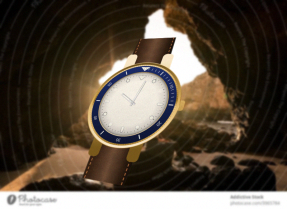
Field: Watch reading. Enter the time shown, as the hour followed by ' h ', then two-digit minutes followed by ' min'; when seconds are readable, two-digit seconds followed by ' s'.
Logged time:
10 h 02 min
